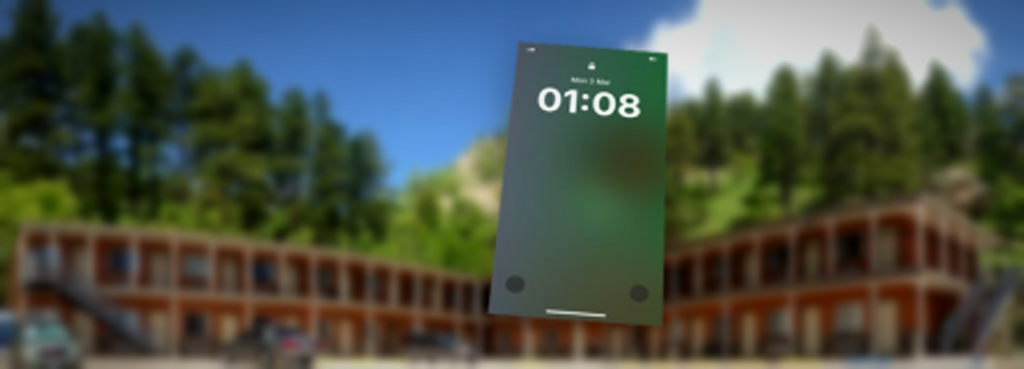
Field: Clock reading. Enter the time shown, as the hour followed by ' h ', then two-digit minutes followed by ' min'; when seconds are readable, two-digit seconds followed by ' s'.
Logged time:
1 h 08 min
